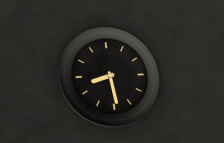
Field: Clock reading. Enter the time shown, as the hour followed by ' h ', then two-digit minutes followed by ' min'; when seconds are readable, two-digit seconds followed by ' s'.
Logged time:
8 h 29 min
